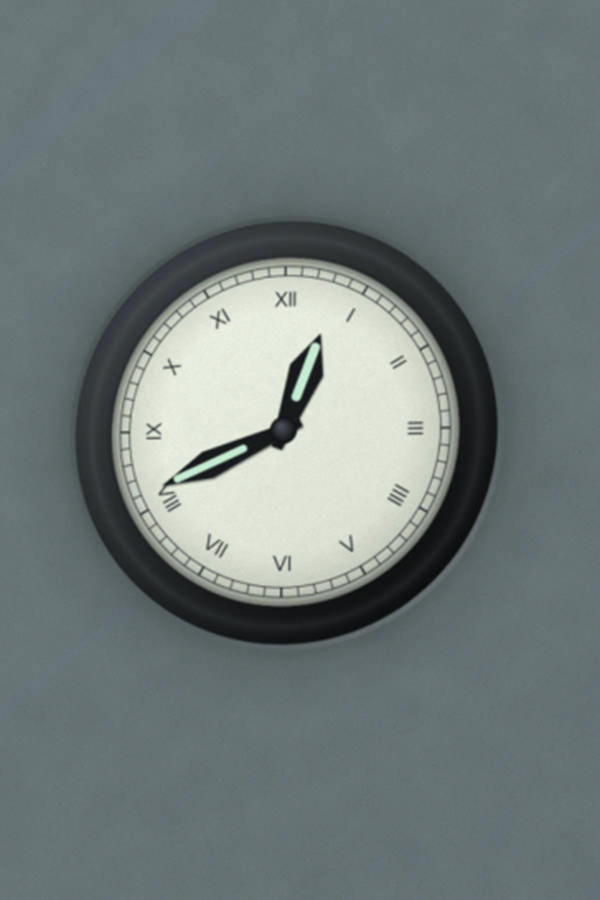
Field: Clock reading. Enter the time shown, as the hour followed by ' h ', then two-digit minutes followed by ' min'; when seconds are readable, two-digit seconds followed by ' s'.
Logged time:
12 h 41 min
